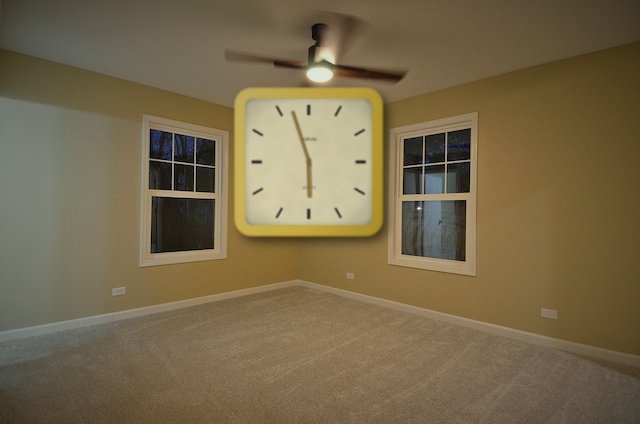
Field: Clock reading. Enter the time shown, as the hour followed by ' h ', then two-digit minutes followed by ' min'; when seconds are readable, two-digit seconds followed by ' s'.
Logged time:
5 h 57 min
